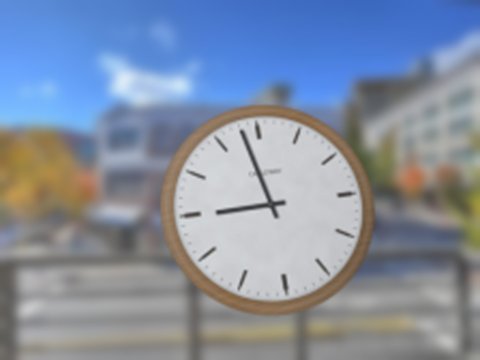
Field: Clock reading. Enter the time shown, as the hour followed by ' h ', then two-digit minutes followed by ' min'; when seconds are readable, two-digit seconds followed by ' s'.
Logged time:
8 h 58 min
